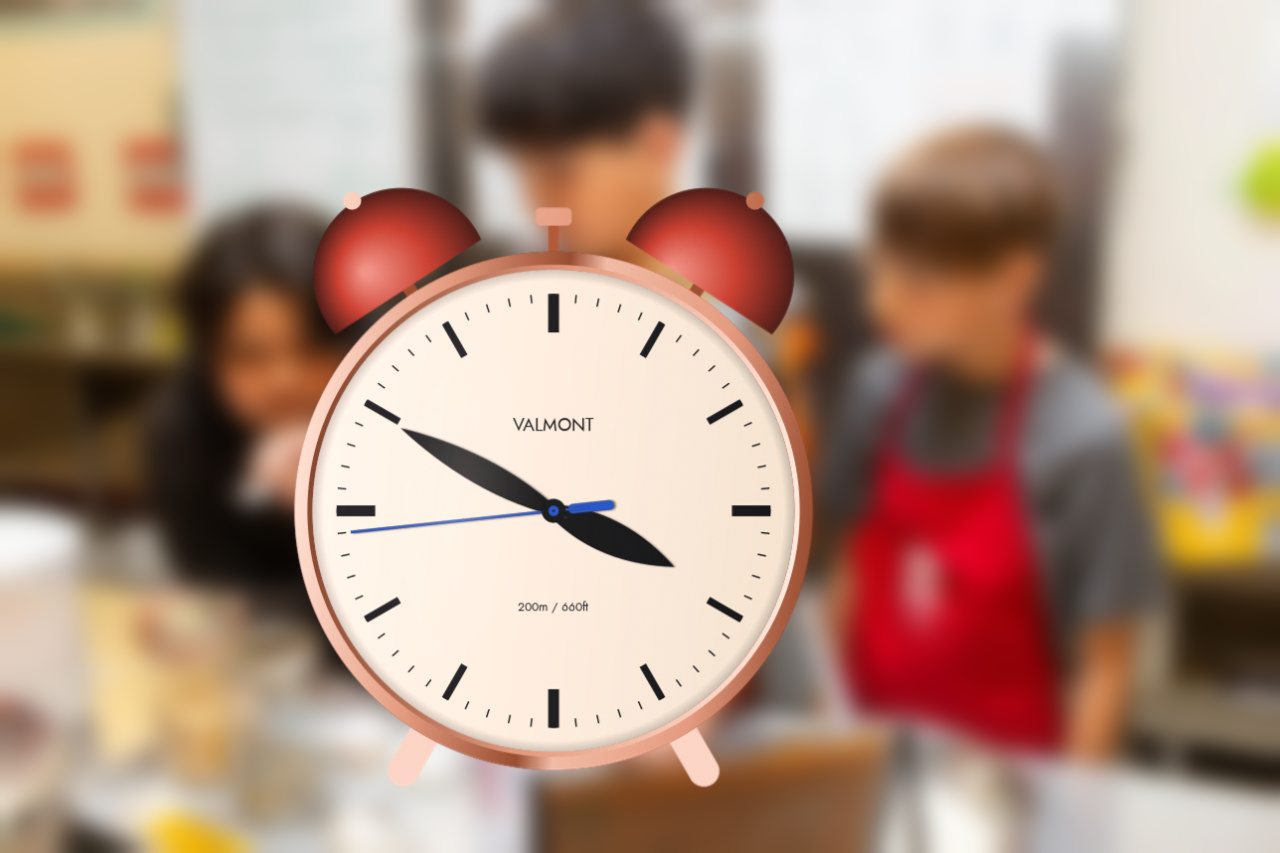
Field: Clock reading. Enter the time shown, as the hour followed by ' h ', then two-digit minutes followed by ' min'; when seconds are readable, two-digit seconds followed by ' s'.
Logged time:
3 h 49 min 44 s
